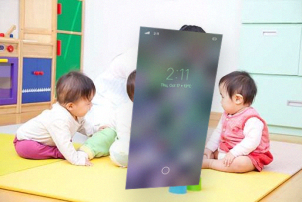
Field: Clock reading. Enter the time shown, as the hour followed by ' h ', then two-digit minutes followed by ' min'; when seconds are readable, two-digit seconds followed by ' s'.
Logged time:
2 h 11 min
